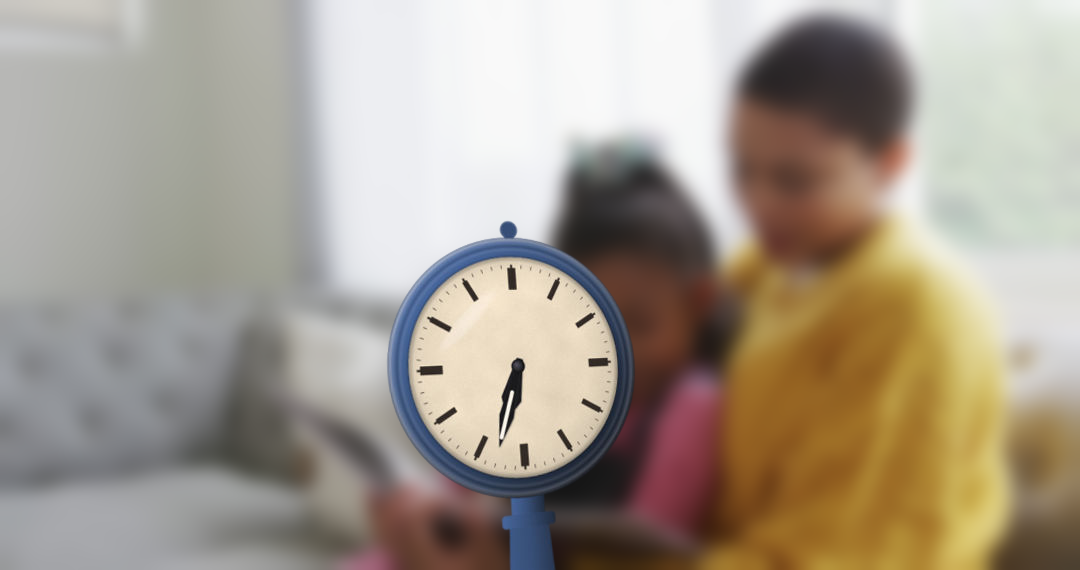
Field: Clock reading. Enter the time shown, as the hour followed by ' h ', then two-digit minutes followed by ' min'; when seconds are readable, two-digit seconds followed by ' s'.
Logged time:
6 h 33 min
